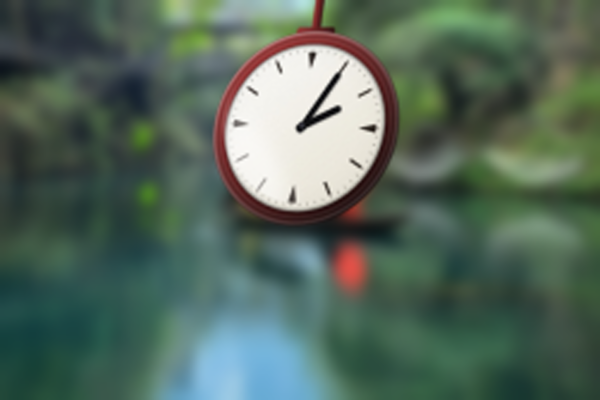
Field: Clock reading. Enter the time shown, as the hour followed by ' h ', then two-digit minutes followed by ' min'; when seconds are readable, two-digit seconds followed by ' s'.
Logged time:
2 h 05 min
